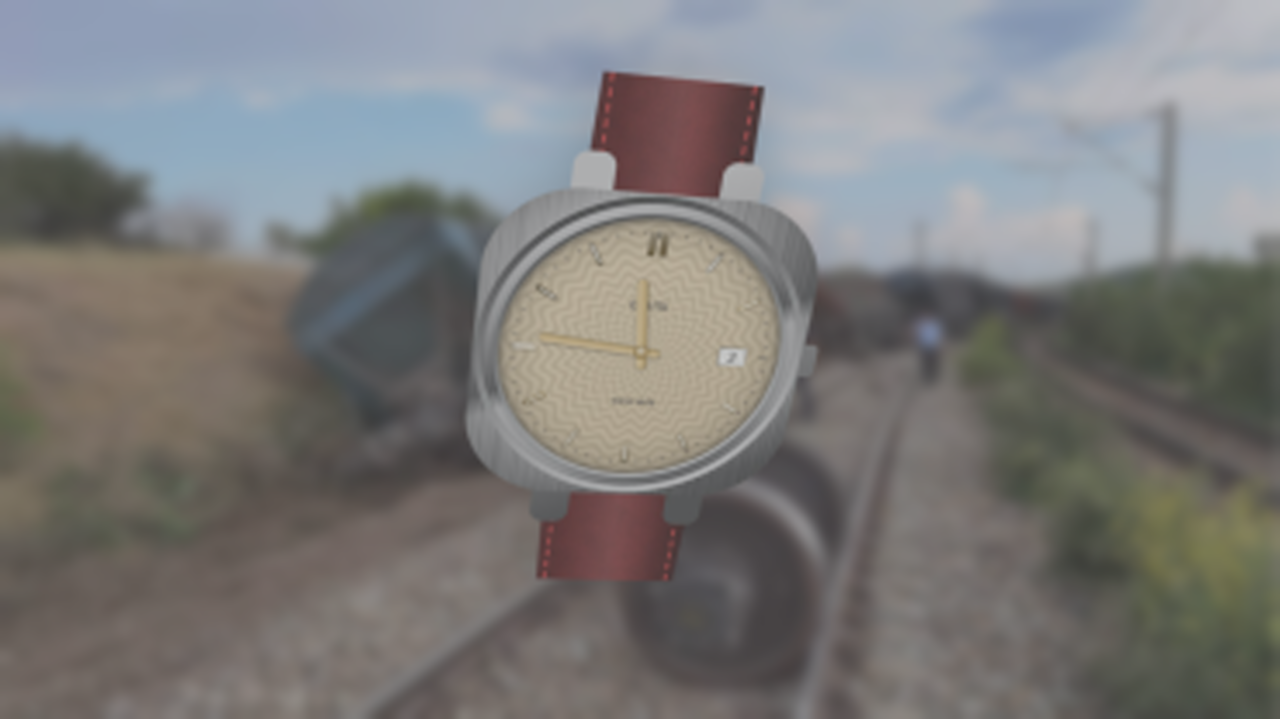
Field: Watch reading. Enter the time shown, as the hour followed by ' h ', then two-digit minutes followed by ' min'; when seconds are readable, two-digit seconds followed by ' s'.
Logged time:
11 h 46 min
